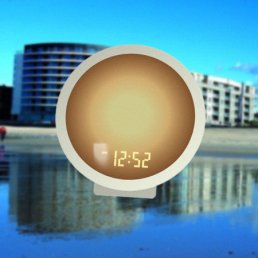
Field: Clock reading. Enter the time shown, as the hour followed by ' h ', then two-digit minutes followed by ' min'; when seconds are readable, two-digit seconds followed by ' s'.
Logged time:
12 h 52 min
